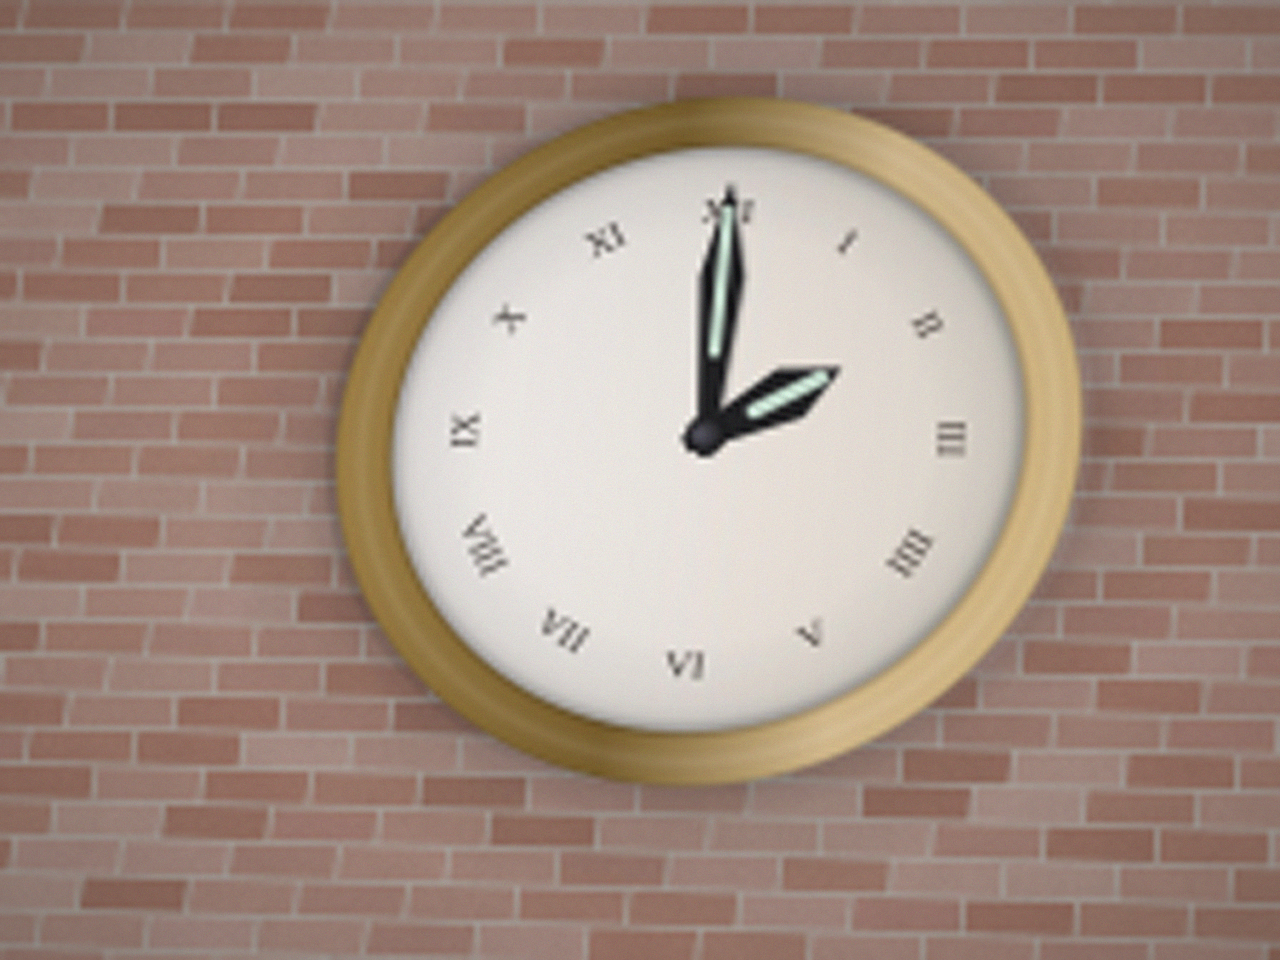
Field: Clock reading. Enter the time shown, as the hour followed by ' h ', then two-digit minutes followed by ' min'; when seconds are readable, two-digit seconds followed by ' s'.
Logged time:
2 h 00 min
